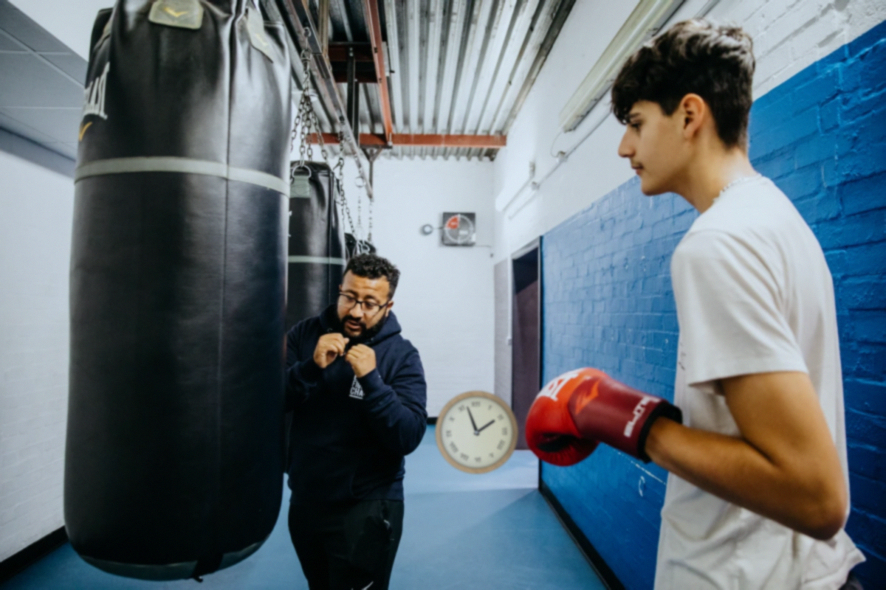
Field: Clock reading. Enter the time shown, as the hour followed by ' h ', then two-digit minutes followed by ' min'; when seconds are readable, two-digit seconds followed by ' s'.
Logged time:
1 h 57 min
